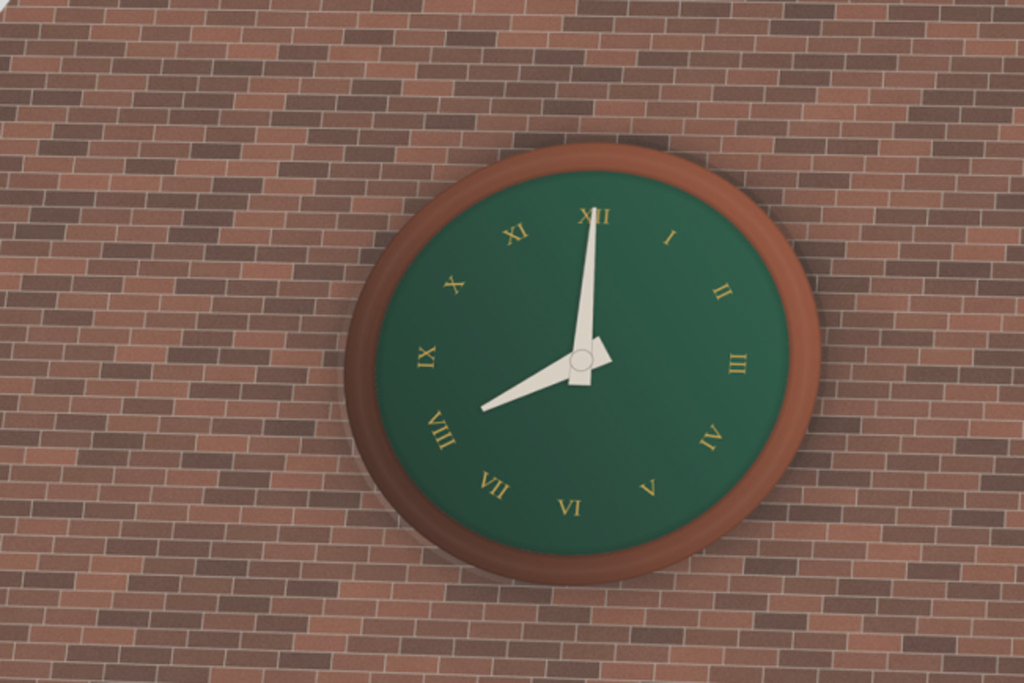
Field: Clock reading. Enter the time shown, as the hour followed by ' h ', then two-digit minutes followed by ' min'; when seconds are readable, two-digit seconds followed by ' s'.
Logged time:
8 h 00 min
